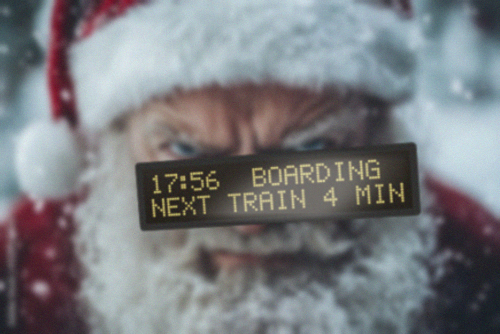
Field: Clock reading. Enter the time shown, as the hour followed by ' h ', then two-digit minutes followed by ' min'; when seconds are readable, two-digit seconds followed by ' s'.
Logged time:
17 h 56 min
